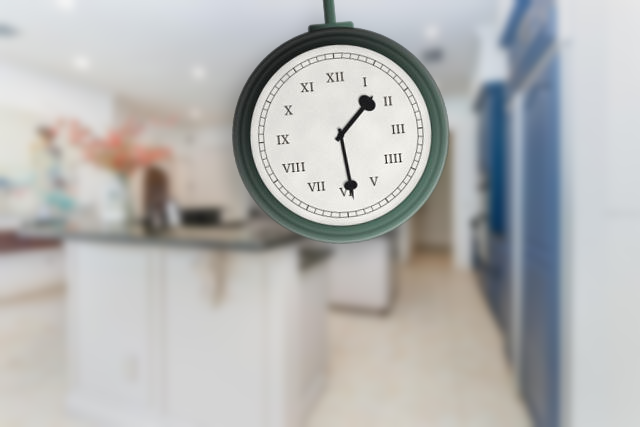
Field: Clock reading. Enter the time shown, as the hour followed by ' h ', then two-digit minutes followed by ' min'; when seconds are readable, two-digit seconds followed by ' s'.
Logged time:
1 h 29 min
